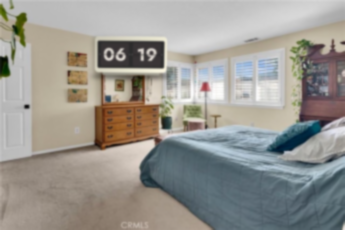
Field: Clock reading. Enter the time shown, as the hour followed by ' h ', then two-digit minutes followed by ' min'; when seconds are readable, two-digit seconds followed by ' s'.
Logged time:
6 h 19 min
